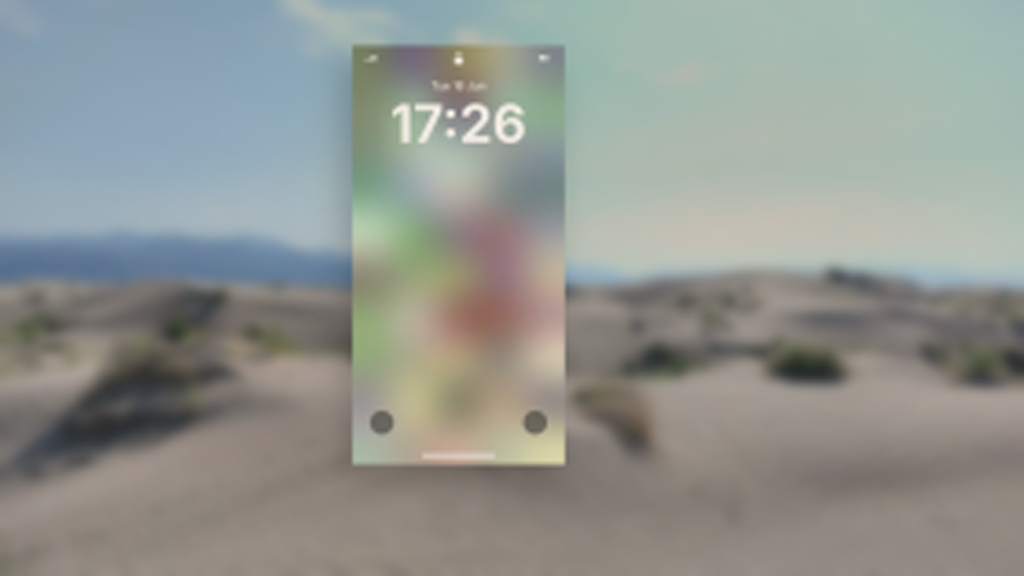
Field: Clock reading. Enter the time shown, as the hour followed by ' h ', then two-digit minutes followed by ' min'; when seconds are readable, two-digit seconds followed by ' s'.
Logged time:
17 h 26 min
